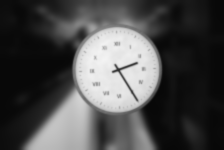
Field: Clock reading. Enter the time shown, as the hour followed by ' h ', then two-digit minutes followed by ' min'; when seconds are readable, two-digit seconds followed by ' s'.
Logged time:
2 h 25 min
